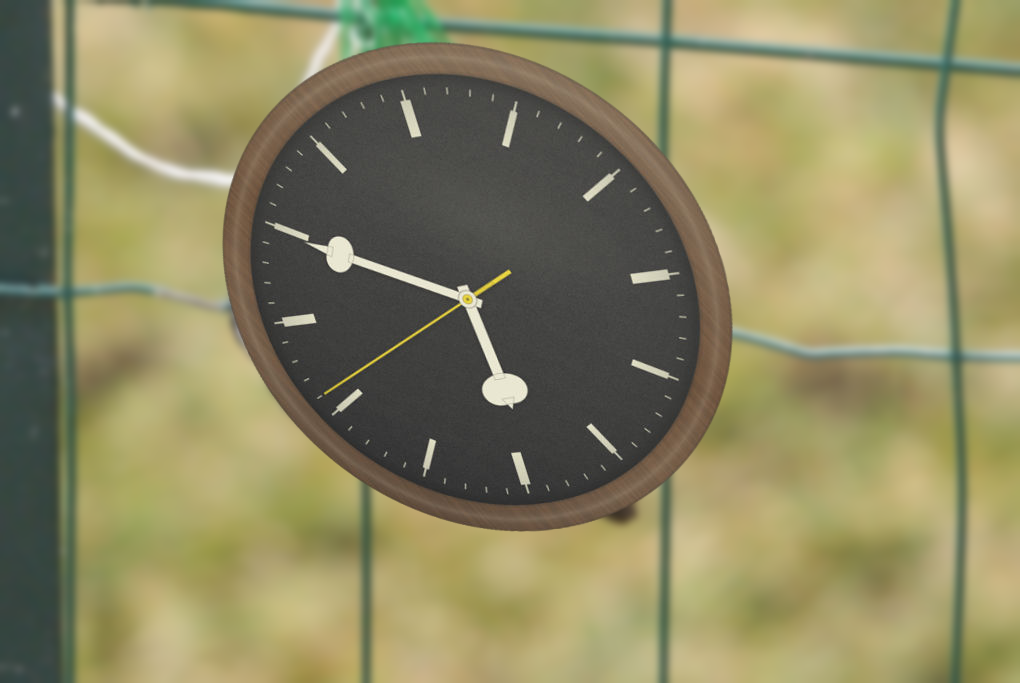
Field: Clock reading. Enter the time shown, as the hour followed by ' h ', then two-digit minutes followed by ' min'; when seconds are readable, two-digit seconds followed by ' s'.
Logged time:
5 h 49 min 41 s
